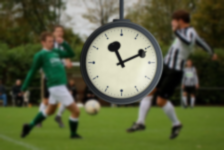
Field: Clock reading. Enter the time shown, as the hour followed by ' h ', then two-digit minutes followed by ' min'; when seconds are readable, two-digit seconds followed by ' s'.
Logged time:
11 h 11 min
